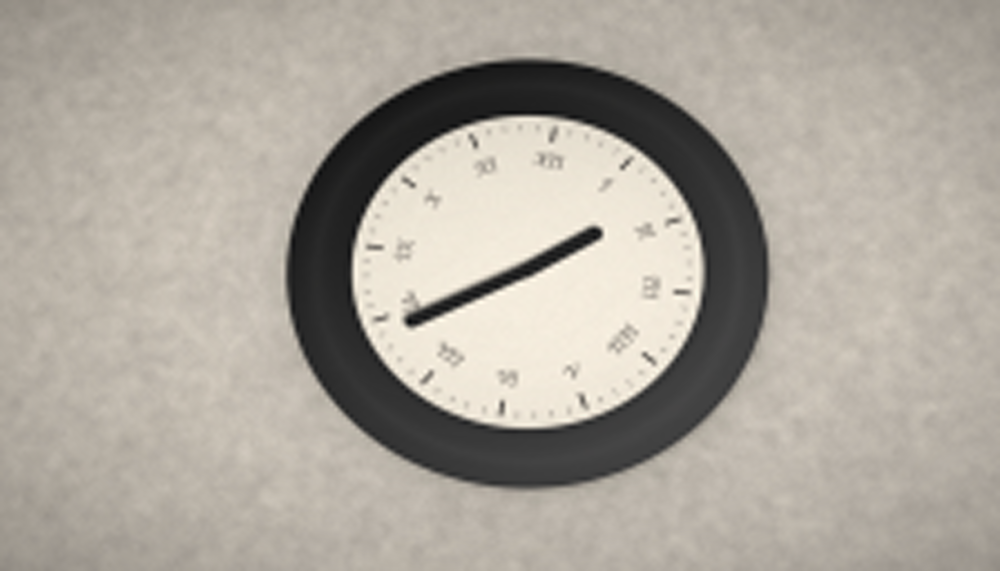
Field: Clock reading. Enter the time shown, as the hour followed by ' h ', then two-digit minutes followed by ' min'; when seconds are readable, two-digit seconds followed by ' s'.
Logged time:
1 h 39 min
